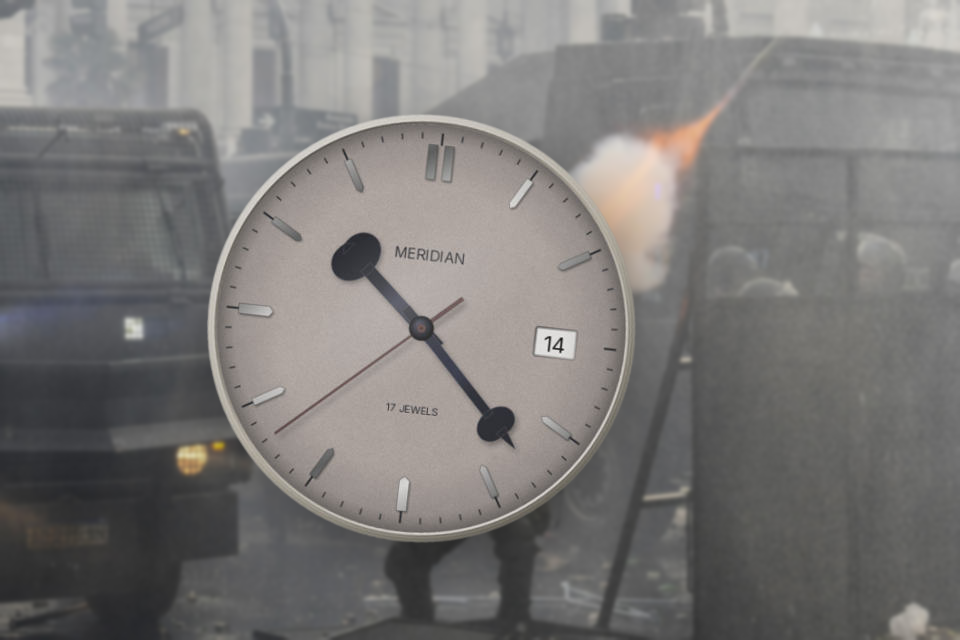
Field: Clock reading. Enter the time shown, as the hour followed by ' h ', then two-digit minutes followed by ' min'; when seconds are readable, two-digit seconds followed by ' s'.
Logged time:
10 h 22 min 38 s
